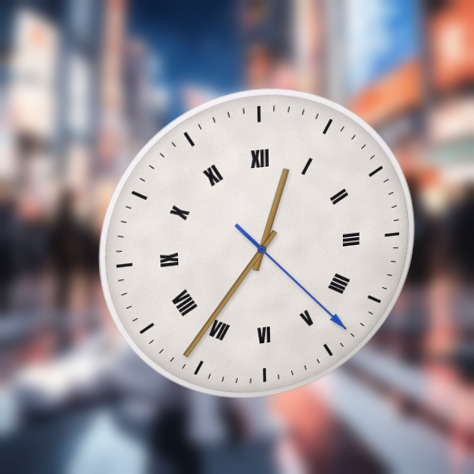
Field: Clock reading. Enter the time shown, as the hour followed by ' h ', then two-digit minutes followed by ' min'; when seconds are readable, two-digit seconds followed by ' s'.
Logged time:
12 h 36 min 23 s
